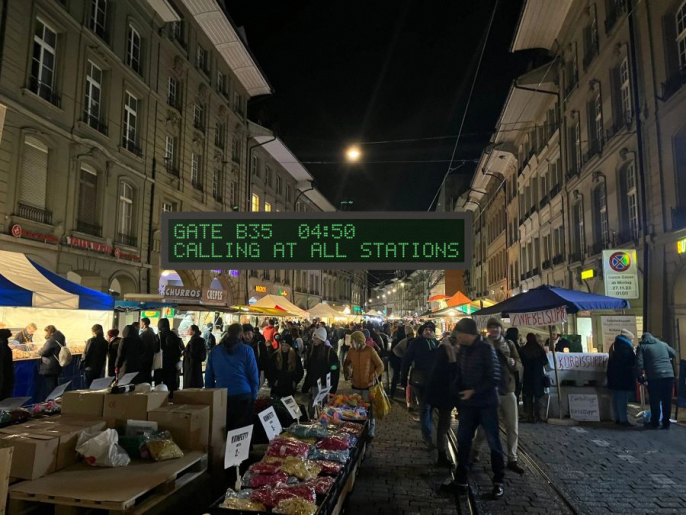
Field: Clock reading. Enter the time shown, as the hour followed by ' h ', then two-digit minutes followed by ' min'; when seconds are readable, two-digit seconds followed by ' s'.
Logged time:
4 h 50 min
